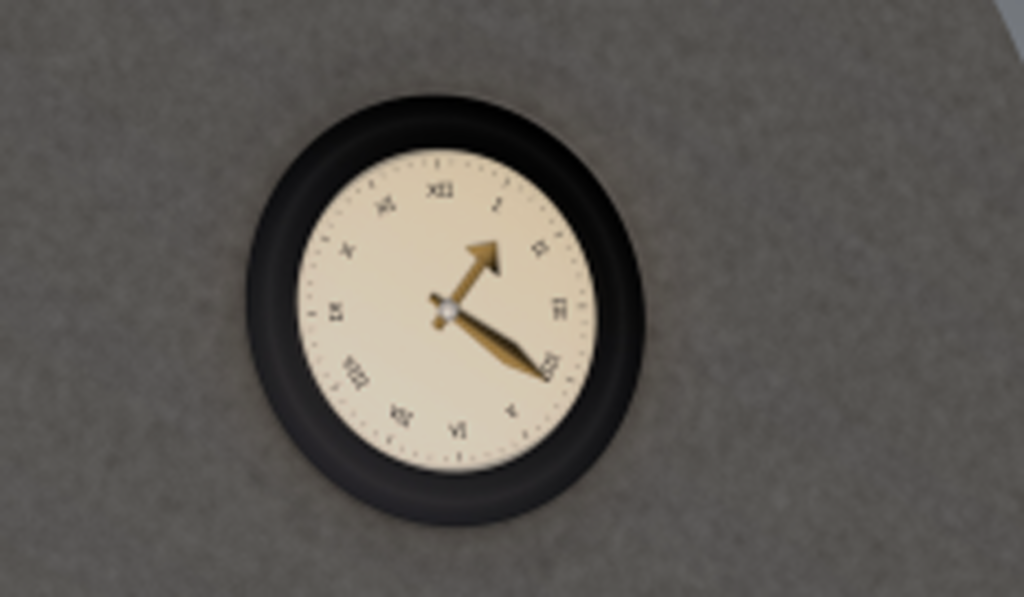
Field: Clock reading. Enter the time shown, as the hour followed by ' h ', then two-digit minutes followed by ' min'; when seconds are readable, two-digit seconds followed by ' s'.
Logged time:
1 h 21 min
